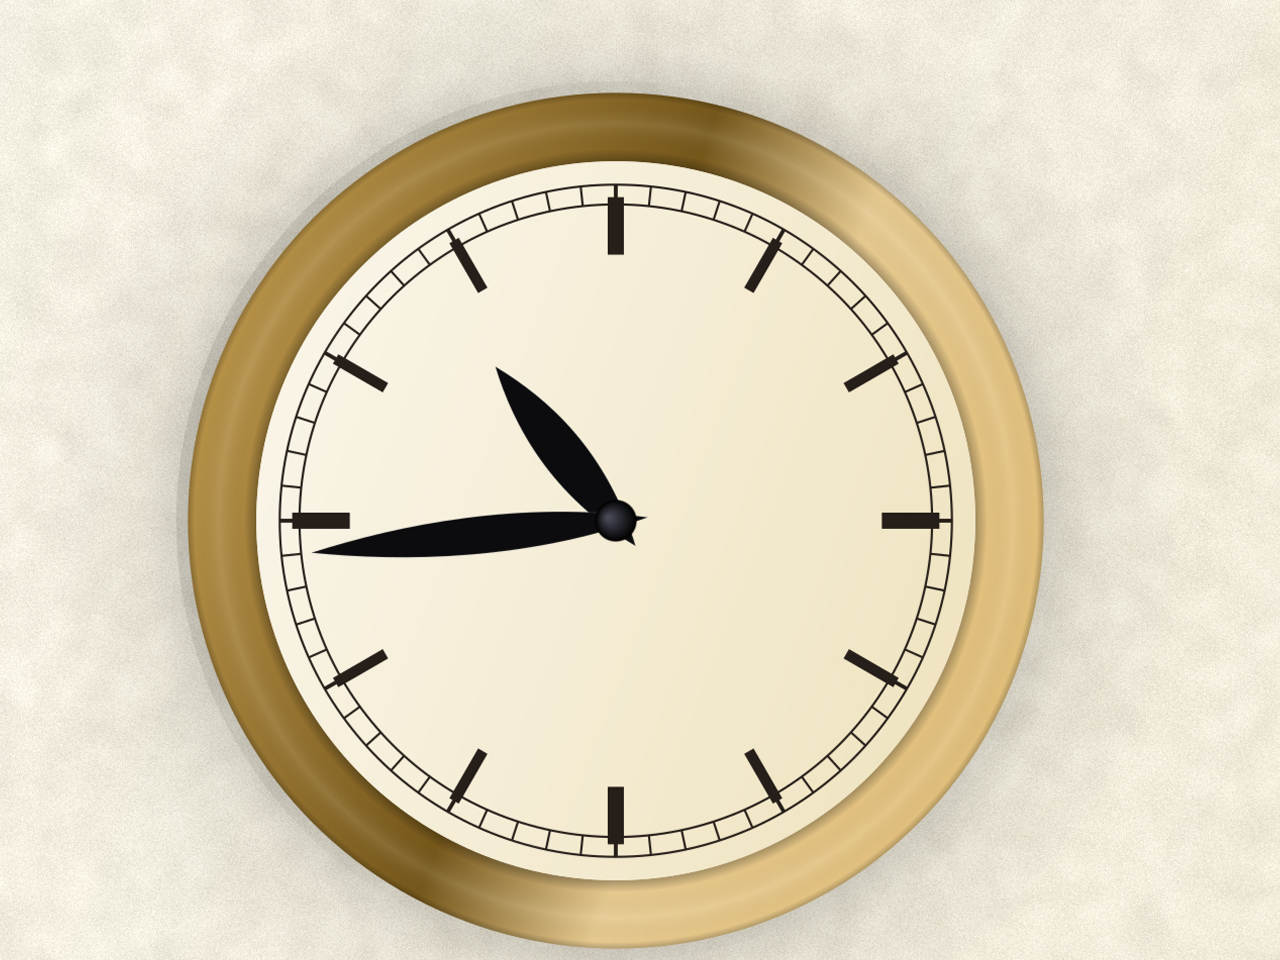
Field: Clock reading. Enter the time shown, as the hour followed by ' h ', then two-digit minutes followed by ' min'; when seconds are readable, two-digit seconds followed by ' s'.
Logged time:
10 h 44 min
